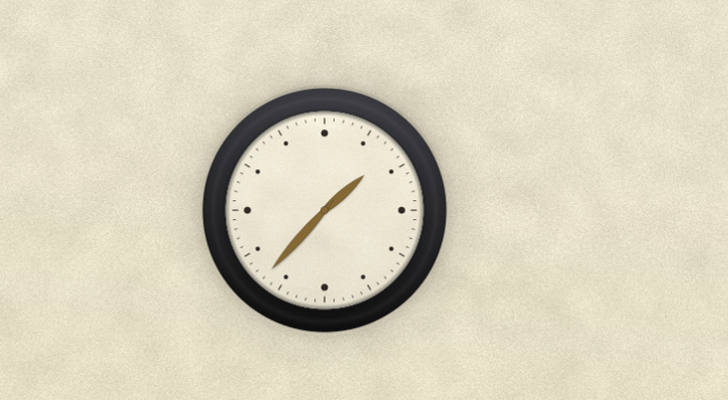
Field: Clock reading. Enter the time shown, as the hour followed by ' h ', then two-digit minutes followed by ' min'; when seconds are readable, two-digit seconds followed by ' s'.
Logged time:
1 h 37 min
